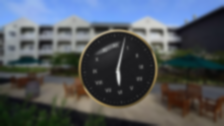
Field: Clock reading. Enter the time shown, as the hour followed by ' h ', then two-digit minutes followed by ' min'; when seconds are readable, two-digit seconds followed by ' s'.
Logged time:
6 h 03 min
